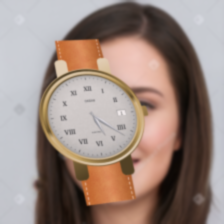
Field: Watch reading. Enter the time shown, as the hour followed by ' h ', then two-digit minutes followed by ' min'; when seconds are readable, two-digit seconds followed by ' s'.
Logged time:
5 h 22 min
